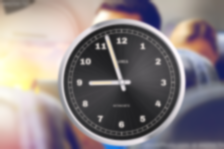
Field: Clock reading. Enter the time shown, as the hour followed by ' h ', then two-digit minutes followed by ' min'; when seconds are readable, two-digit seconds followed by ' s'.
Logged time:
8 h 57 min
